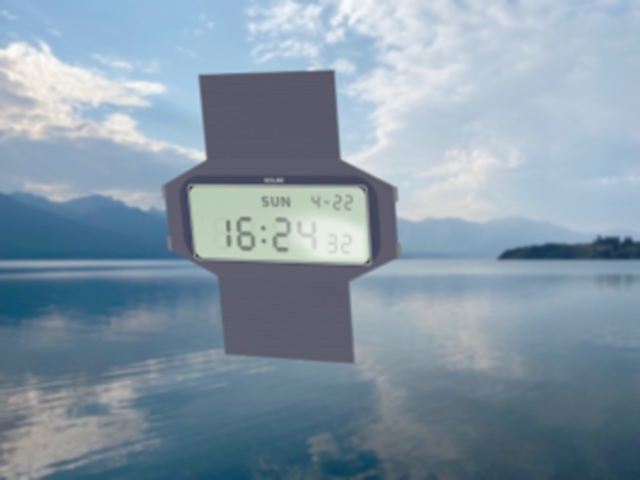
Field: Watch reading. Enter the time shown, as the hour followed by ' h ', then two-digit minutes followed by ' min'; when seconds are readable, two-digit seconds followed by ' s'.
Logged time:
16 h 24 min 32 s
